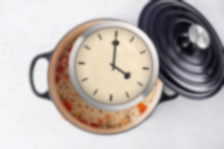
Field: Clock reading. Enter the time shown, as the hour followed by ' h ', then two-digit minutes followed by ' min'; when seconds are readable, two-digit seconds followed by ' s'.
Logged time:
4 h 00 min
